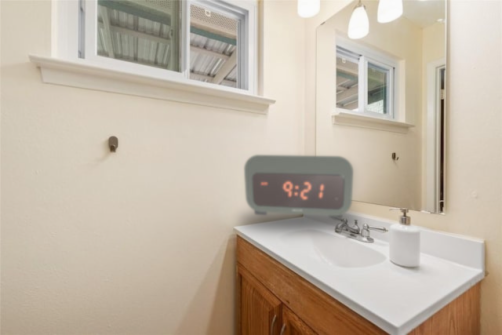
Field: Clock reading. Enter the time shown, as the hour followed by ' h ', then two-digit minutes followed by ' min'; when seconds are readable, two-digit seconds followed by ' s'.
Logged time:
9 h 21 min
